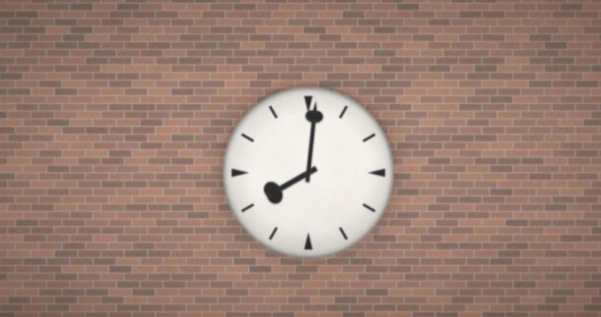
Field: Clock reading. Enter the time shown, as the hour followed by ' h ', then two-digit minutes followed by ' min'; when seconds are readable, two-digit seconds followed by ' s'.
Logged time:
8 h 01 min
